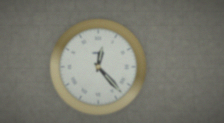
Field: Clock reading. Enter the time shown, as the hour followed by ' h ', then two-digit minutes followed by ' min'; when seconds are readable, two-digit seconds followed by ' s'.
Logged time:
12 h 23 min
